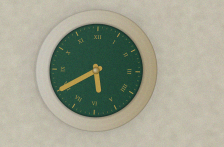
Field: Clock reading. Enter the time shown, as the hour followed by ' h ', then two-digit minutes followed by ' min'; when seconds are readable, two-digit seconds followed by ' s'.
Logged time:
5 h 40 min
